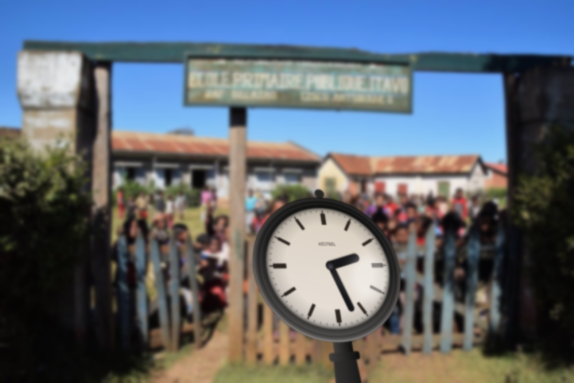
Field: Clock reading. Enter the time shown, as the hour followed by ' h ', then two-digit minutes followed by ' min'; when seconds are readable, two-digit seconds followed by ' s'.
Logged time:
2 h 27 min
